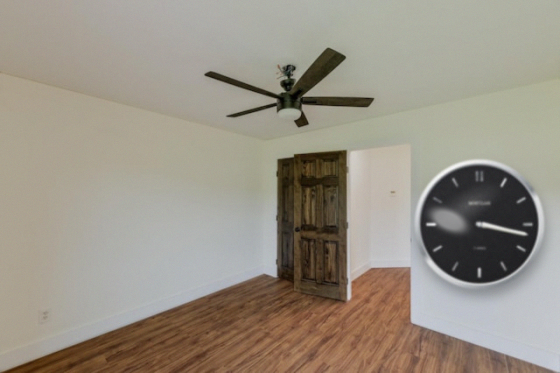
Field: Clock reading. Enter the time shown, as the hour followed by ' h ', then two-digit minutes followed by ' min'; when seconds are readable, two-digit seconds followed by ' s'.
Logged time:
3 h 17 min
